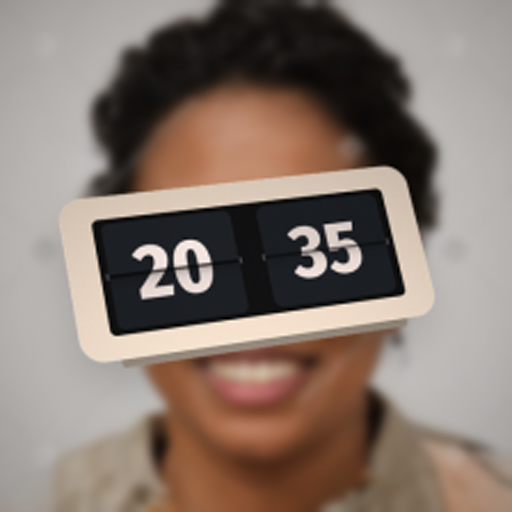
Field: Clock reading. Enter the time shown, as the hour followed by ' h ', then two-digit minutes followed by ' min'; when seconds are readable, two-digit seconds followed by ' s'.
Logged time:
20 h 35 min
